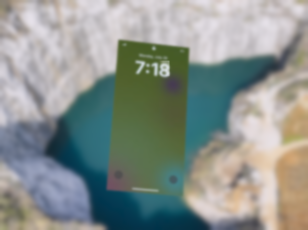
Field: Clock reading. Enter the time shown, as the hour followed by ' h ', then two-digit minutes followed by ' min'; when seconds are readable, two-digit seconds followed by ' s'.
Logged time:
7 h 18 min
